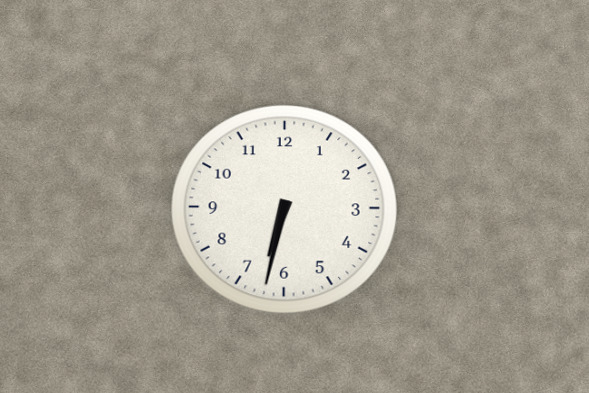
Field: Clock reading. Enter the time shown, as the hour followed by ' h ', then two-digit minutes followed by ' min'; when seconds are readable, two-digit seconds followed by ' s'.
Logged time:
6 h 32 min
